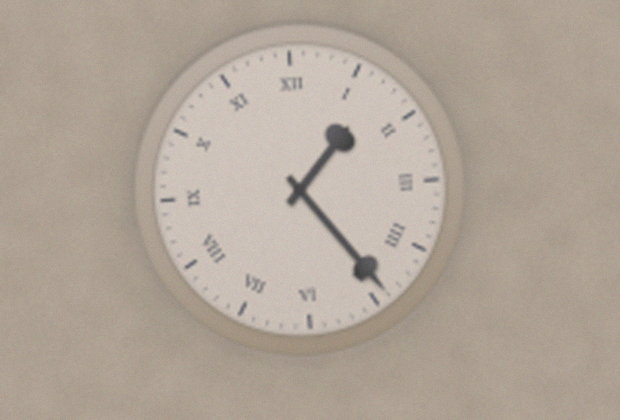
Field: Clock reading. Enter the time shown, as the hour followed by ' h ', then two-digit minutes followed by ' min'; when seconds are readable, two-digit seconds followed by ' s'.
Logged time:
1 h 24 min
